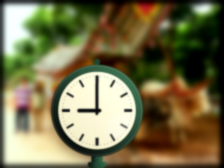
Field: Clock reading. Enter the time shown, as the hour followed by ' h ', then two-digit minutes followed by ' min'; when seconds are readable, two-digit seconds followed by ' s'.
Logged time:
9 h 00 min
